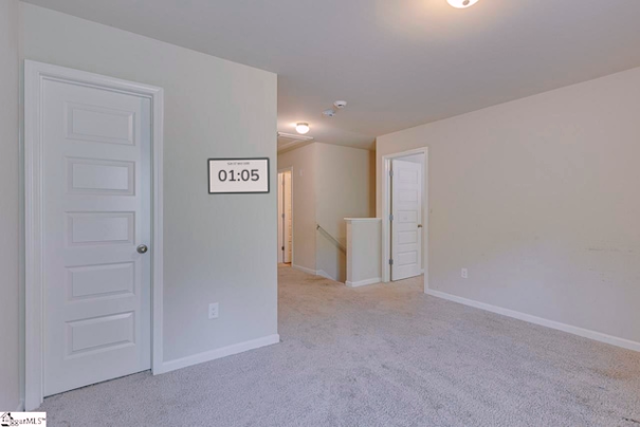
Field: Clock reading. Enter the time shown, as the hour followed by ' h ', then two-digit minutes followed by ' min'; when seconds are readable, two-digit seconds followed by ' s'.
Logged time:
1 h 05 min
